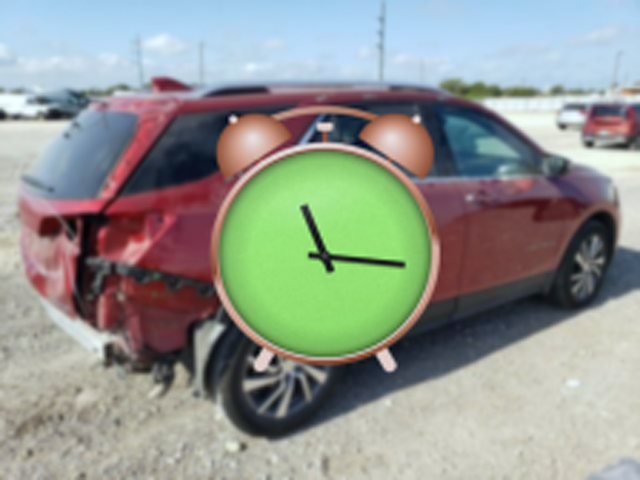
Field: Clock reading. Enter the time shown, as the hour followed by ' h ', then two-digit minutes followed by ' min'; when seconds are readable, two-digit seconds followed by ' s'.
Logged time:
11 h 16 min
